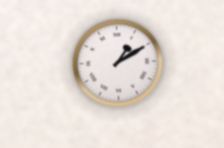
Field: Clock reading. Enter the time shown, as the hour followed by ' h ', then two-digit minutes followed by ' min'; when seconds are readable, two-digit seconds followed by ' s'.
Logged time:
1 h 10 min
